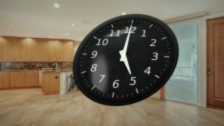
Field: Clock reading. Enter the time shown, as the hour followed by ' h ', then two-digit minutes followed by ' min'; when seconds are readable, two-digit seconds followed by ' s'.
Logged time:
5 h 00 min
